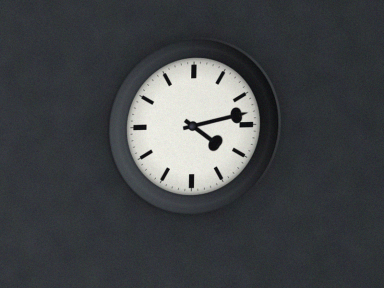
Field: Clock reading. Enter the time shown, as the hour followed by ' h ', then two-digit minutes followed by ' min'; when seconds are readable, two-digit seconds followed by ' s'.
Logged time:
4 h 13 min
